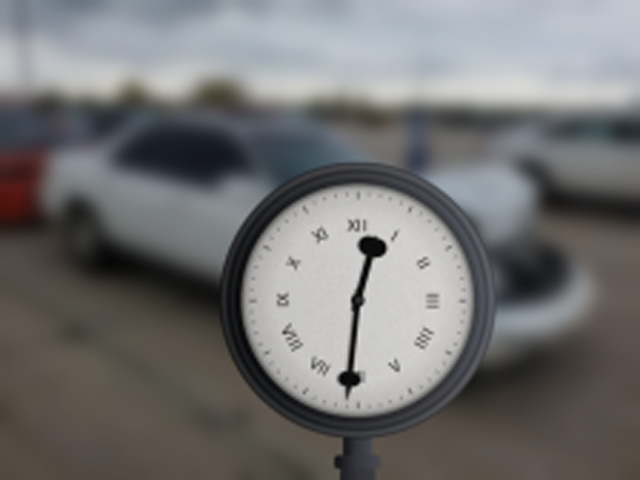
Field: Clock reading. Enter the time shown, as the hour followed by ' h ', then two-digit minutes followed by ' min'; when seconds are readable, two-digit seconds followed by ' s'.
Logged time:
12 h 31 min
